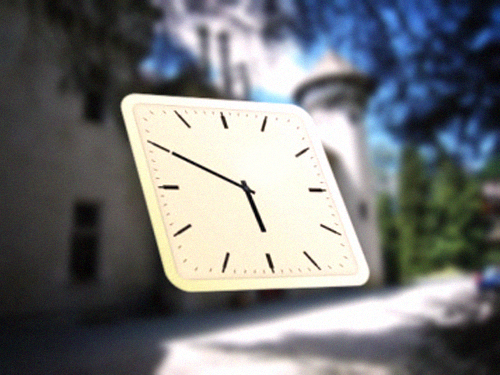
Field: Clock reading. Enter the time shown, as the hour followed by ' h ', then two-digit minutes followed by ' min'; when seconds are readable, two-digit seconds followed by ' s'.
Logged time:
5 h 50 min
